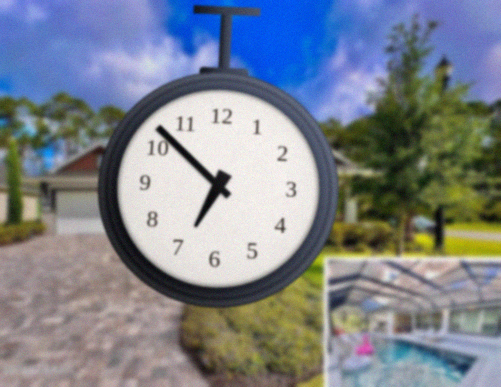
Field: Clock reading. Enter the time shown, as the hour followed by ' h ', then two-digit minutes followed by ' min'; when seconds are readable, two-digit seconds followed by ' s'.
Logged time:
6 h 52 min
